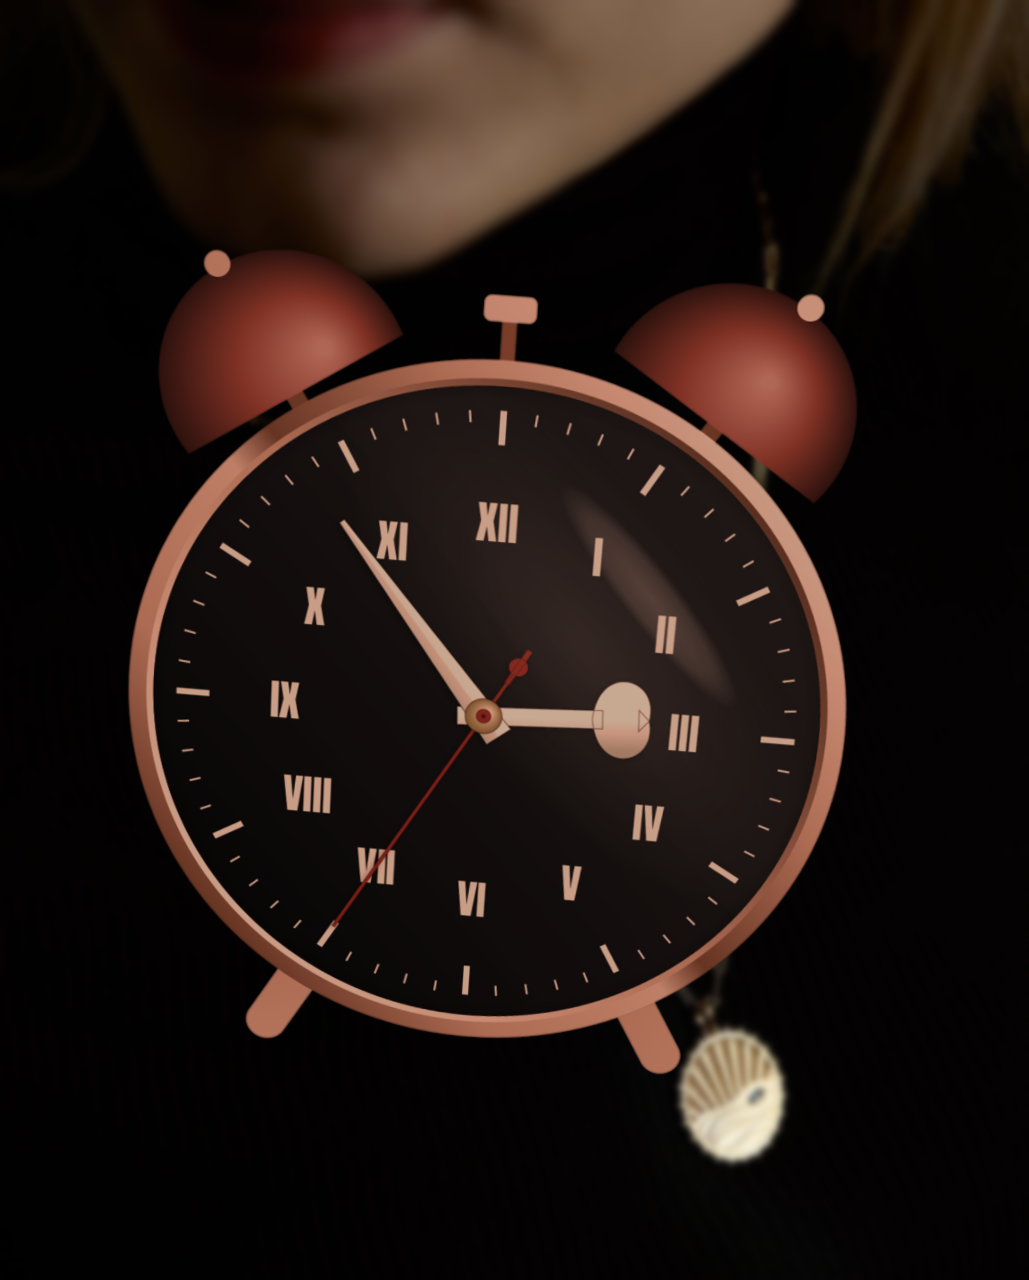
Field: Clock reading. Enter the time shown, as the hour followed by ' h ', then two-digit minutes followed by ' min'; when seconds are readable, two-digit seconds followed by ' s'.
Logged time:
2 h 53 min 35 s
